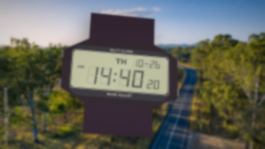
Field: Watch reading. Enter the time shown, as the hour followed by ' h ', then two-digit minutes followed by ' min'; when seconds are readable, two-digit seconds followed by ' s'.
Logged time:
14 h 40 min
